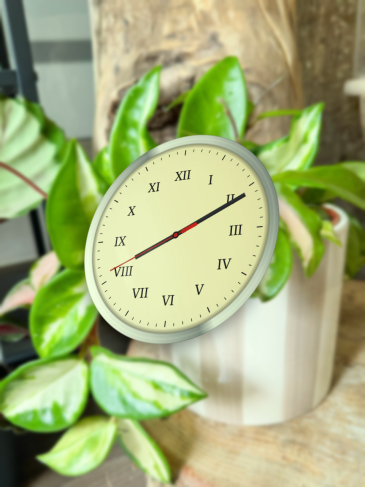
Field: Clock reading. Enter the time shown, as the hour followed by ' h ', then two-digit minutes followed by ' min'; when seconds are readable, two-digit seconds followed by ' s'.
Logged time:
8 h 10 min 41 s
